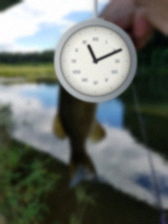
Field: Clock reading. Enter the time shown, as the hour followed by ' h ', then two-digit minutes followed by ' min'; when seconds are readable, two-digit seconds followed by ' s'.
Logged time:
11 h 11 min
